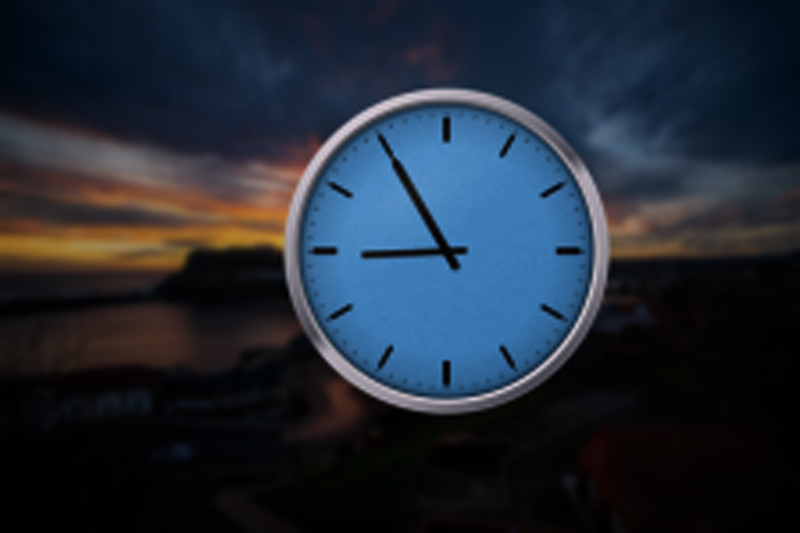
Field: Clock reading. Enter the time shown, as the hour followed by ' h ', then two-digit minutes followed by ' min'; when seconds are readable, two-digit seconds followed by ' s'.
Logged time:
8 h 55 min
